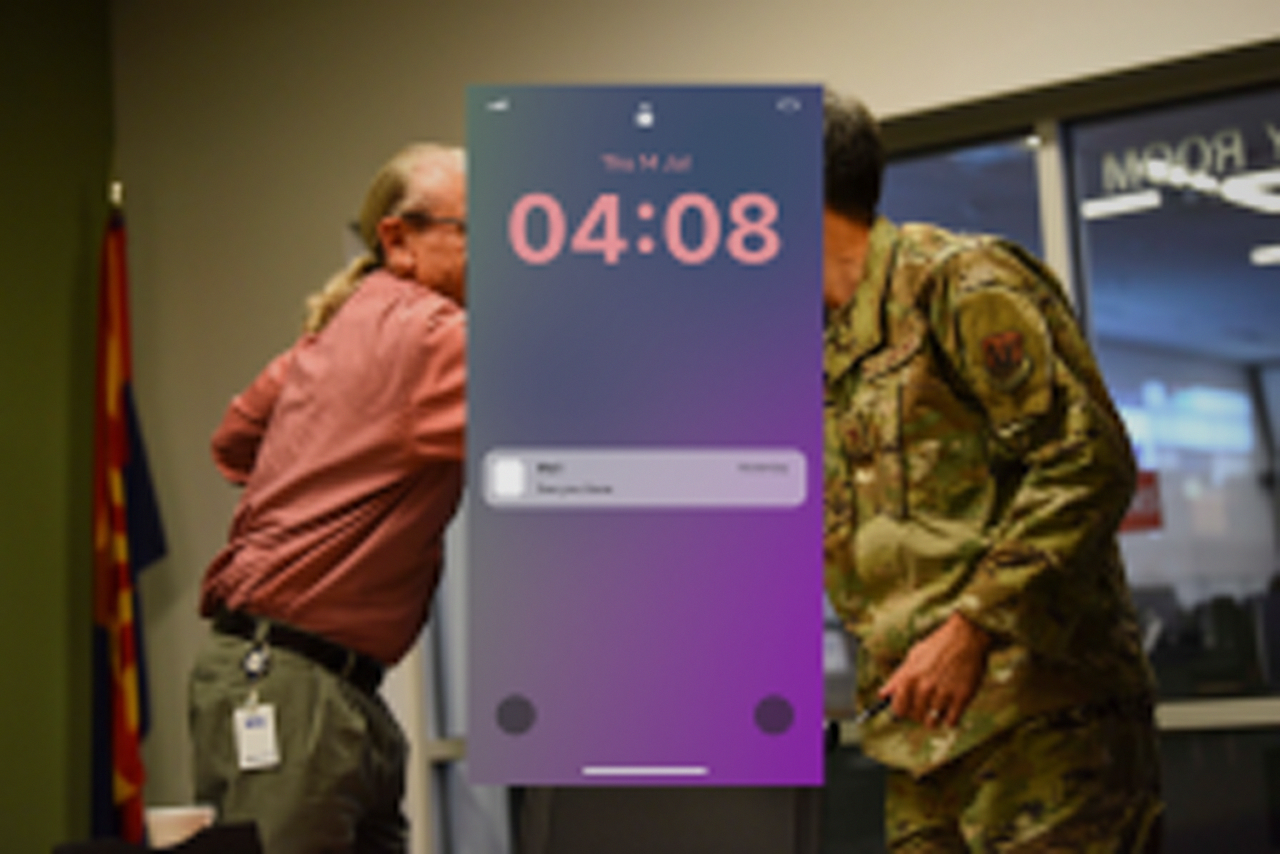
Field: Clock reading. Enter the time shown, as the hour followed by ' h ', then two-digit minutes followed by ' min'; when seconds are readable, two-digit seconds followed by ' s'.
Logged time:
4 h 08 min
